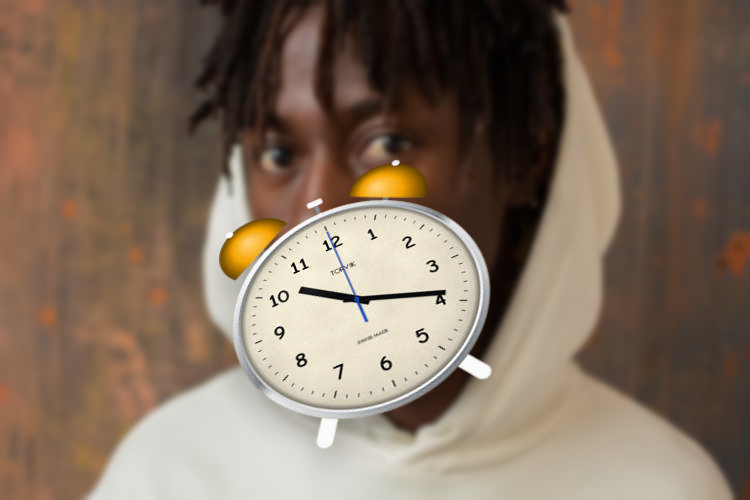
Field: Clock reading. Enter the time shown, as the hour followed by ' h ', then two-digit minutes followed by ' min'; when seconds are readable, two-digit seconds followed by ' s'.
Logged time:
10 h 19 min 00 s
